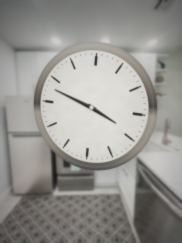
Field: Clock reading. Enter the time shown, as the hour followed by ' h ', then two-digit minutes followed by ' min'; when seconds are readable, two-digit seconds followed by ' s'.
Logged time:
3 h 48 min
